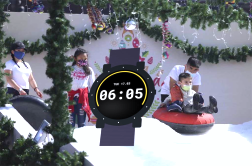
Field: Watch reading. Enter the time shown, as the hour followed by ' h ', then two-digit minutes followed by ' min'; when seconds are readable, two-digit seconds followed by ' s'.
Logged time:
6 h 05 min
